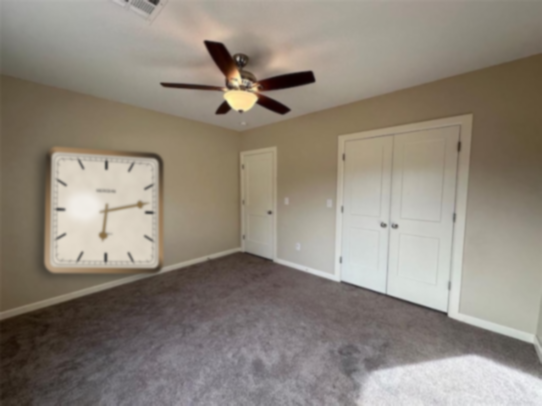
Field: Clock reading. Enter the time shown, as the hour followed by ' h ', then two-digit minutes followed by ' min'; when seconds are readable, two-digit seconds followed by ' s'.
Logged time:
6 h 13 min
